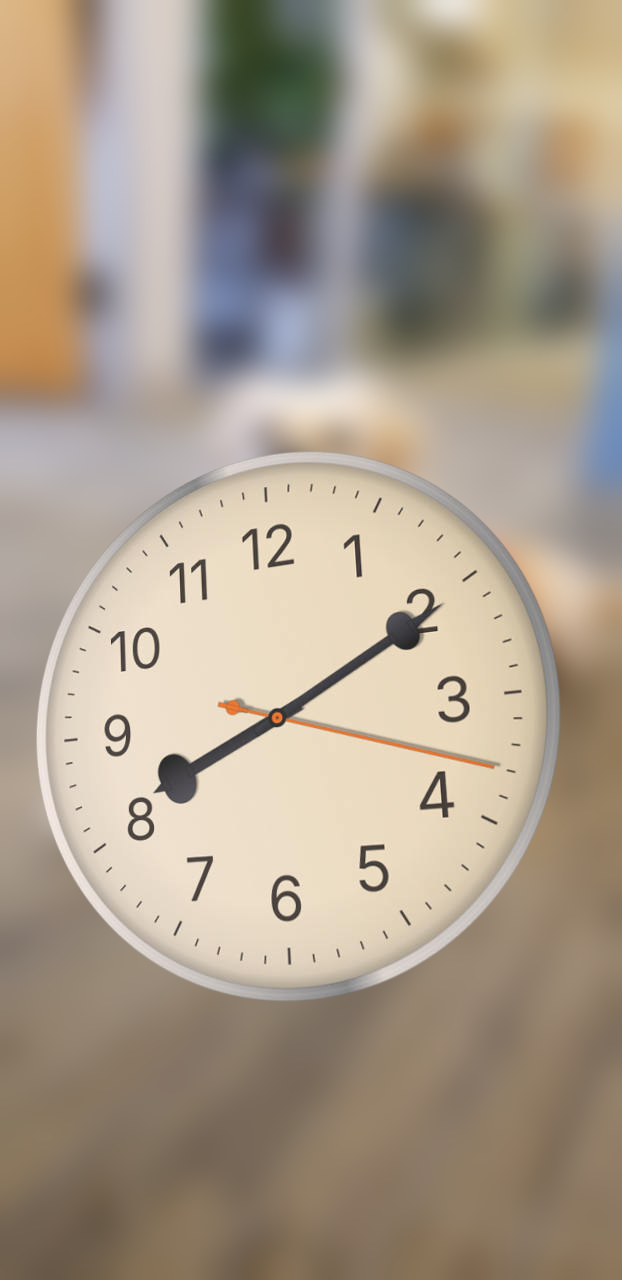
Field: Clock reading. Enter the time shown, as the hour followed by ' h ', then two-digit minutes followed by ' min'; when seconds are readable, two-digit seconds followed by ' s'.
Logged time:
8 h 10 min 18 s
